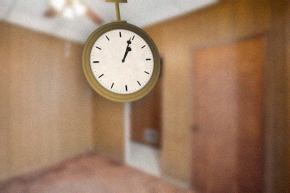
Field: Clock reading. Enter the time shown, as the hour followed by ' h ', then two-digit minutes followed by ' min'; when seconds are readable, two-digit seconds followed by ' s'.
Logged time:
1 h 04 min
